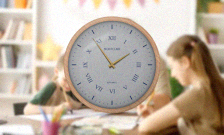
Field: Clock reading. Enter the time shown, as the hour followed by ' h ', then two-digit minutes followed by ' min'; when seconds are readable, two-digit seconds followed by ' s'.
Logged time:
1 h 54 min
